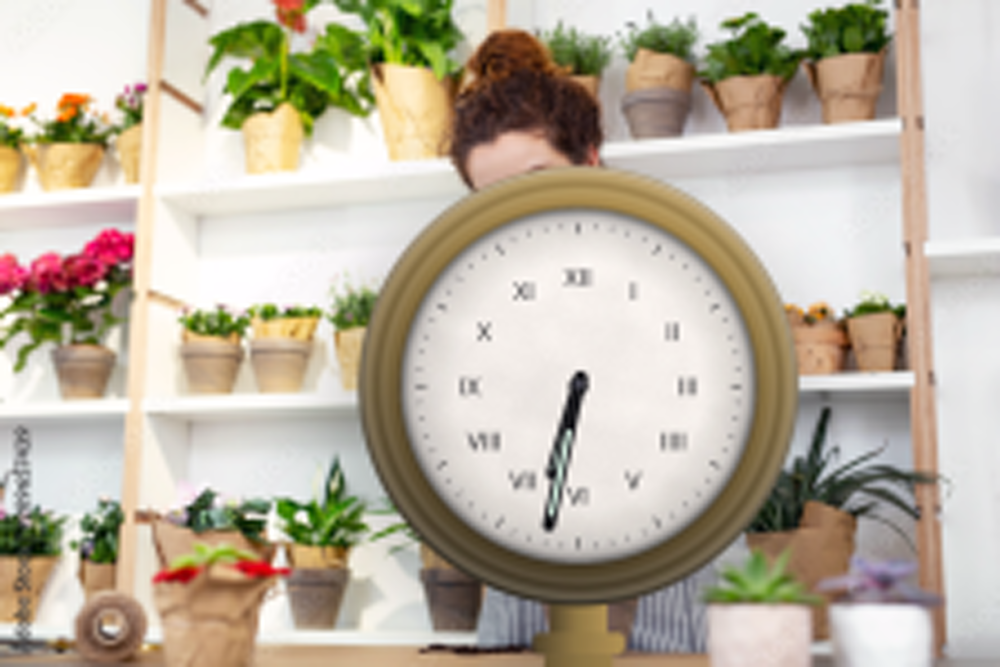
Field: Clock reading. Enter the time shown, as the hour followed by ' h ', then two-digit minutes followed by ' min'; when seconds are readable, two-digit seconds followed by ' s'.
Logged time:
6 h 32 min
